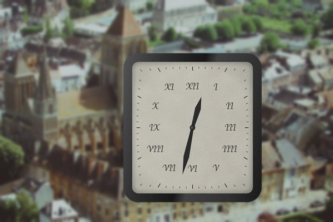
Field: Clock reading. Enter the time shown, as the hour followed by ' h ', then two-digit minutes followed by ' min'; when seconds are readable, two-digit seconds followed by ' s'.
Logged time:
12 h 32 min
